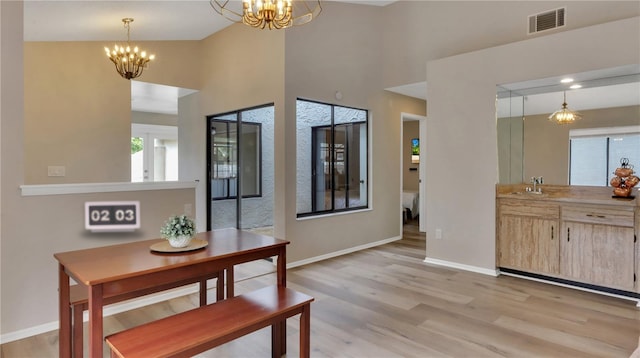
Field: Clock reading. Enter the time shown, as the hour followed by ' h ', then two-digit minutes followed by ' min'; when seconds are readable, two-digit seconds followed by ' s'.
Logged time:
2 h 03 min
